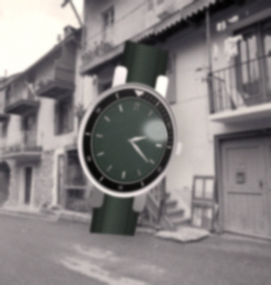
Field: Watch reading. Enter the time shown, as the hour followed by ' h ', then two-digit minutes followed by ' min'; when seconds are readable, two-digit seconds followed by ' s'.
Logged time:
2 h 21 min
